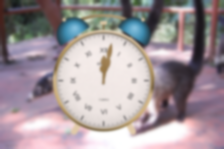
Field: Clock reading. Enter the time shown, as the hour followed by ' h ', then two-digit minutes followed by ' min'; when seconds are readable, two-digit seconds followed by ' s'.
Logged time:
12 h 02 min
